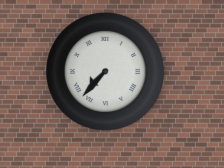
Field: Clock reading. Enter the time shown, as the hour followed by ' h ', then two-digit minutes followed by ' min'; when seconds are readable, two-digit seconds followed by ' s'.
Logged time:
7 h 37 min
